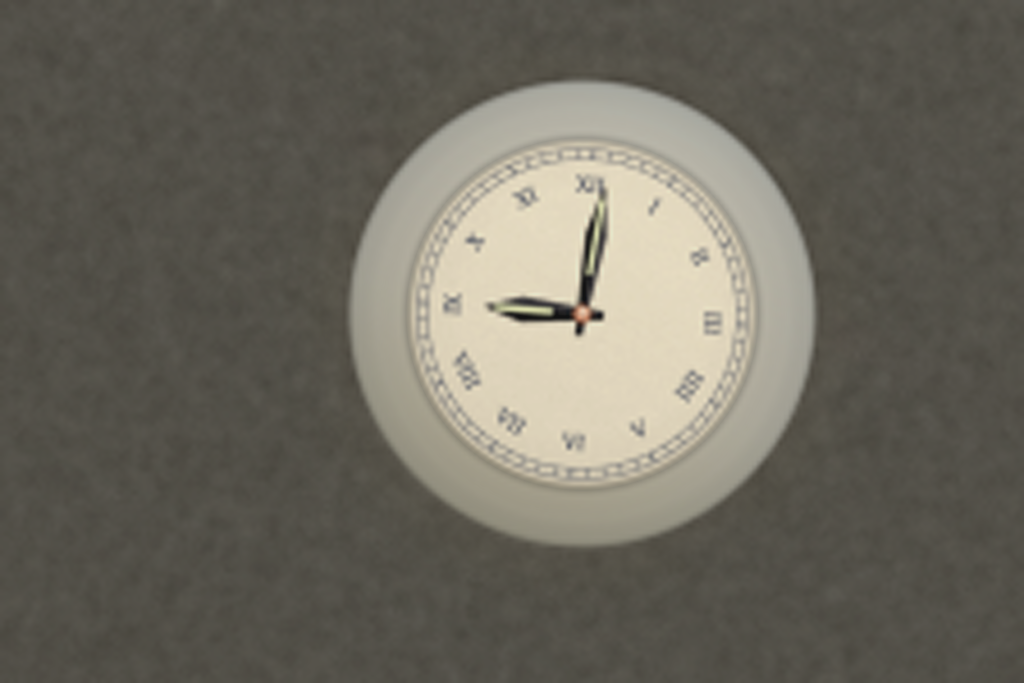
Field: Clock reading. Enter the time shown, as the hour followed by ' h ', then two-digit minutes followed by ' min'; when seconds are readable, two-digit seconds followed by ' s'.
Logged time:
9 h 01 min
